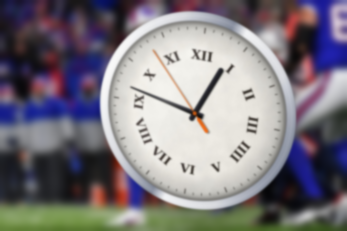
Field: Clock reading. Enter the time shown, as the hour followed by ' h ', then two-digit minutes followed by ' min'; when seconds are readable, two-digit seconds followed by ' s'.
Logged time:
12 h 46 min 53 s
